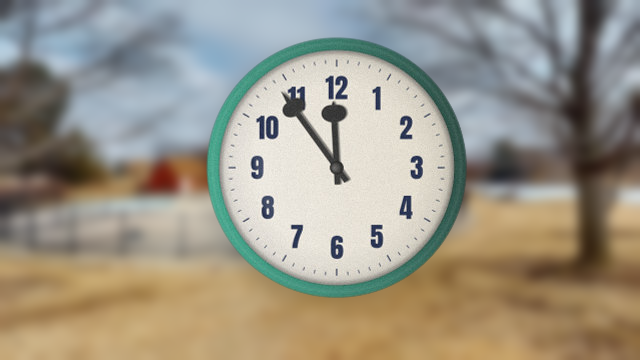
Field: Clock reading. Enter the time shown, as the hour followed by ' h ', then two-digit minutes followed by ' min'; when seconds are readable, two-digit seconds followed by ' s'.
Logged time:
11 h 54 min
